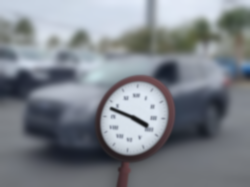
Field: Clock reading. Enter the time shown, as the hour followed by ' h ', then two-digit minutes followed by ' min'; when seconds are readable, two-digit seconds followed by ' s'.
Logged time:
3 h 48 min
